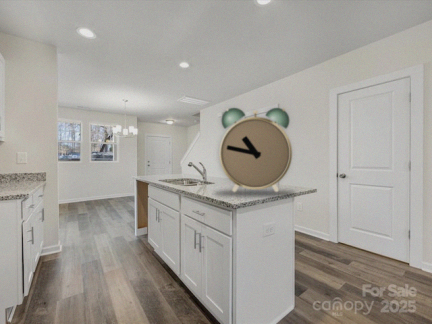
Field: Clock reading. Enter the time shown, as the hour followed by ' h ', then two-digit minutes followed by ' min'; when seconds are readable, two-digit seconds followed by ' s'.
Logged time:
10 h 47 min
